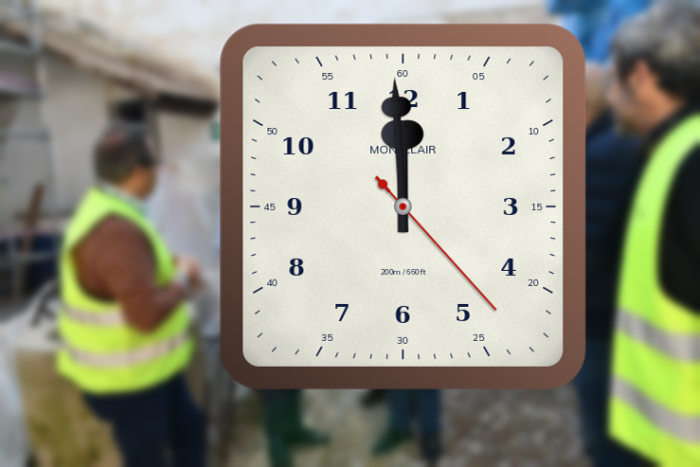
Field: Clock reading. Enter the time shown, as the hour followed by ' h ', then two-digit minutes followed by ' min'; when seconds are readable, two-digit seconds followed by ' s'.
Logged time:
11 h 59 min 23 s
